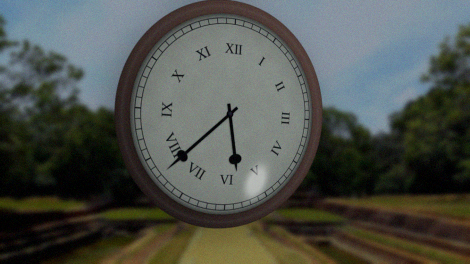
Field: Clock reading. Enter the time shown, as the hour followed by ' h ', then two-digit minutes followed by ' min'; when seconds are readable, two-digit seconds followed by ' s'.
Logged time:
5 h 38 min
